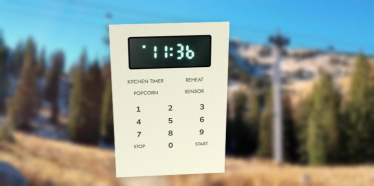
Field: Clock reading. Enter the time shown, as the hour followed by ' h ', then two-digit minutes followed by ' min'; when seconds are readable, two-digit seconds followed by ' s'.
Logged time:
11 h 36 min
